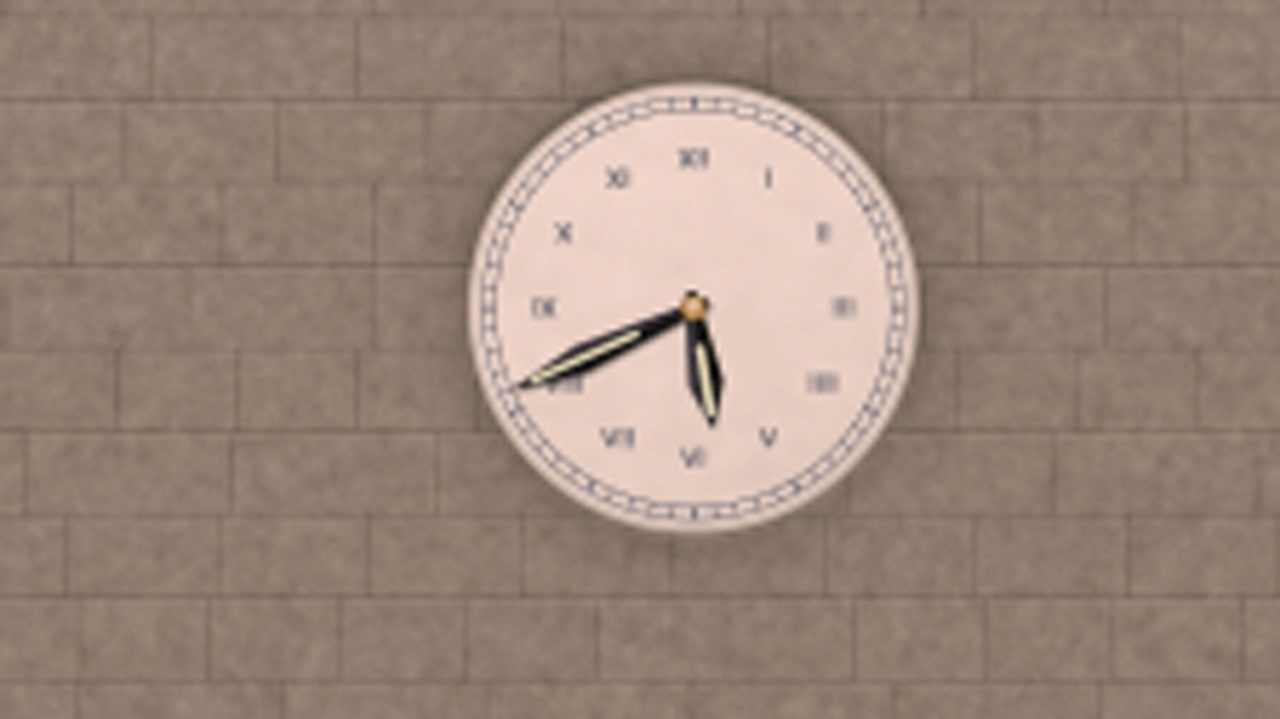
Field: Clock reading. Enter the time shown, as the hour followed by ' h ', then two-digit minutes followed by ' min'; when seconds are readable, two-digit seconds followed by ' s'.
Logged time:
5 h 41 min
